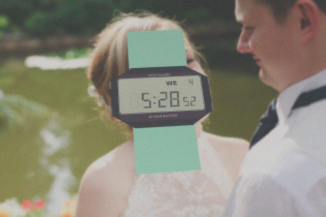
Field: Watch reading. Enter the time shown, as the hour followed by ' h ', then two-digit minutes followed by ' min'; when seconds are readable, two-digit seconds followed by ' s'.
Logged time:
5 h 28 min 52 s
